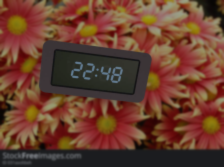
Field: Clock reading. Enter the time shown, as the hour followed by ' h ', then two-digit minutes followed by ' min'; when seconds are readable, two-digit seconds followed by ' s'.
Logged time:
22 h 48 min
